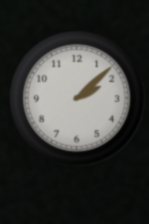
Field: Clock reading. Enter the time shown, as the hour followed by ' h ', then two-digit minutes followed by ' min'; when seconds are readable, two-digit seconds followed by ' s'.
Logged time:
2 h 08 min
